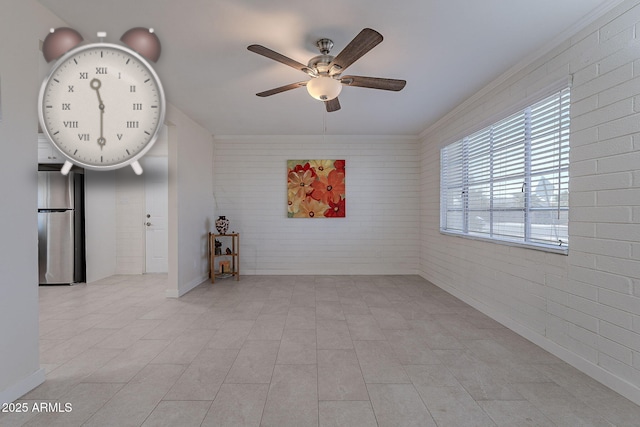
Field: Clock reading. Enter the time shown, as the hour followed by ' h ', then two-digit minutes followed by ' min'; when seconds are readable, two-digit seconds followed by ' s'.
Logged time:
11 h 30 min
